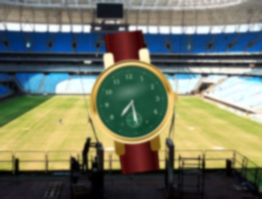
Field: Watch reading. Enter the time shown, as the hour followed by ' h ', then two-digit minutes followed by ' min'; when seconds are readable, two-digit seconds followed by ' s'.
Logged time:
7 h 29 min
